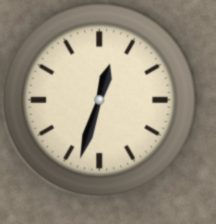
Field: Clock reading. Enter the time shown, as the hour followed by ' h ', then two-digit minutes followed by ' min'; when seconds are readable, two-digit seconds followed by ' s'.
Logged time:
12 h 33 min
